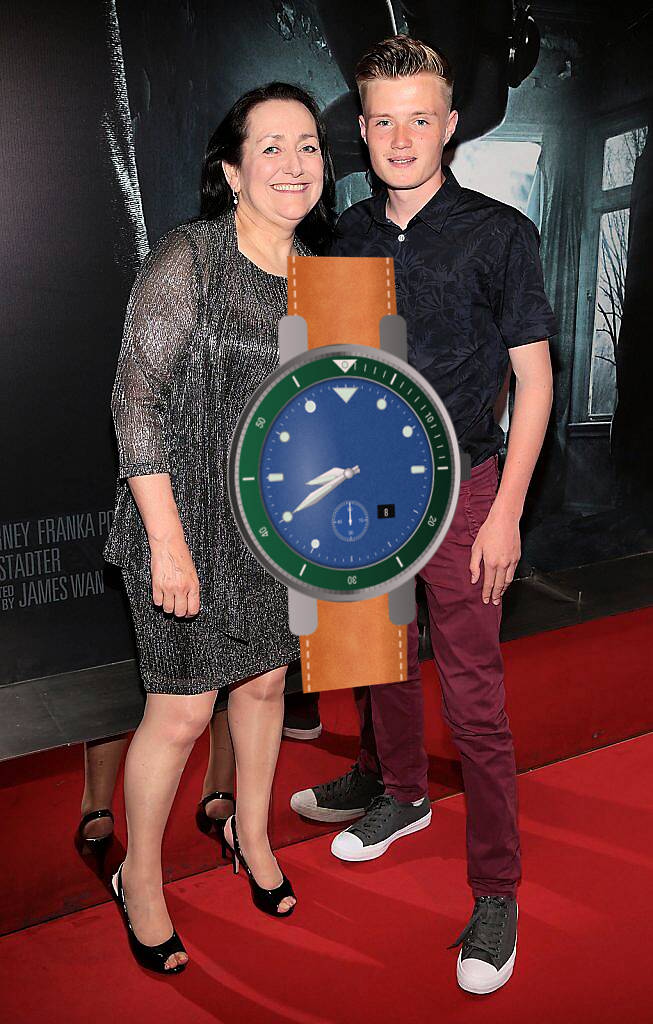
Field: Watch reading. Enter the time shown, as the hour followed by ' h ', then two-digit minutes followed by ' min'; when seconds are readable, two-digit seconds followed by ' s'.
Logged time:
8 h 40 min
